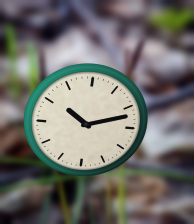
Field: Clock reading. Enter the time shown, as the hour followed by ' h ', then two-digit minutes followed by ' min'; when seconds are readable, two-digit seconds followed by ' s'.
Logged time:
10 h 12 min
